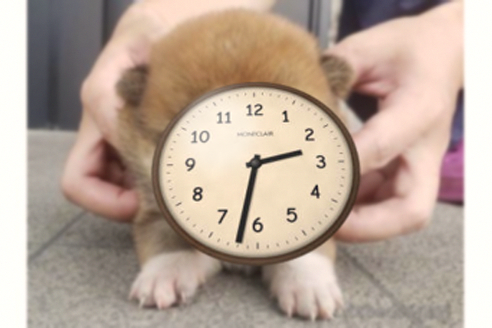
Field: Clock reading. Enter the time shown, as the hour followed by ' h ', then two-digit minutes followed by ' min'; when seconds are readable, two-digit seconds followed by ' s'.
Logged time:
2 h 32 min
